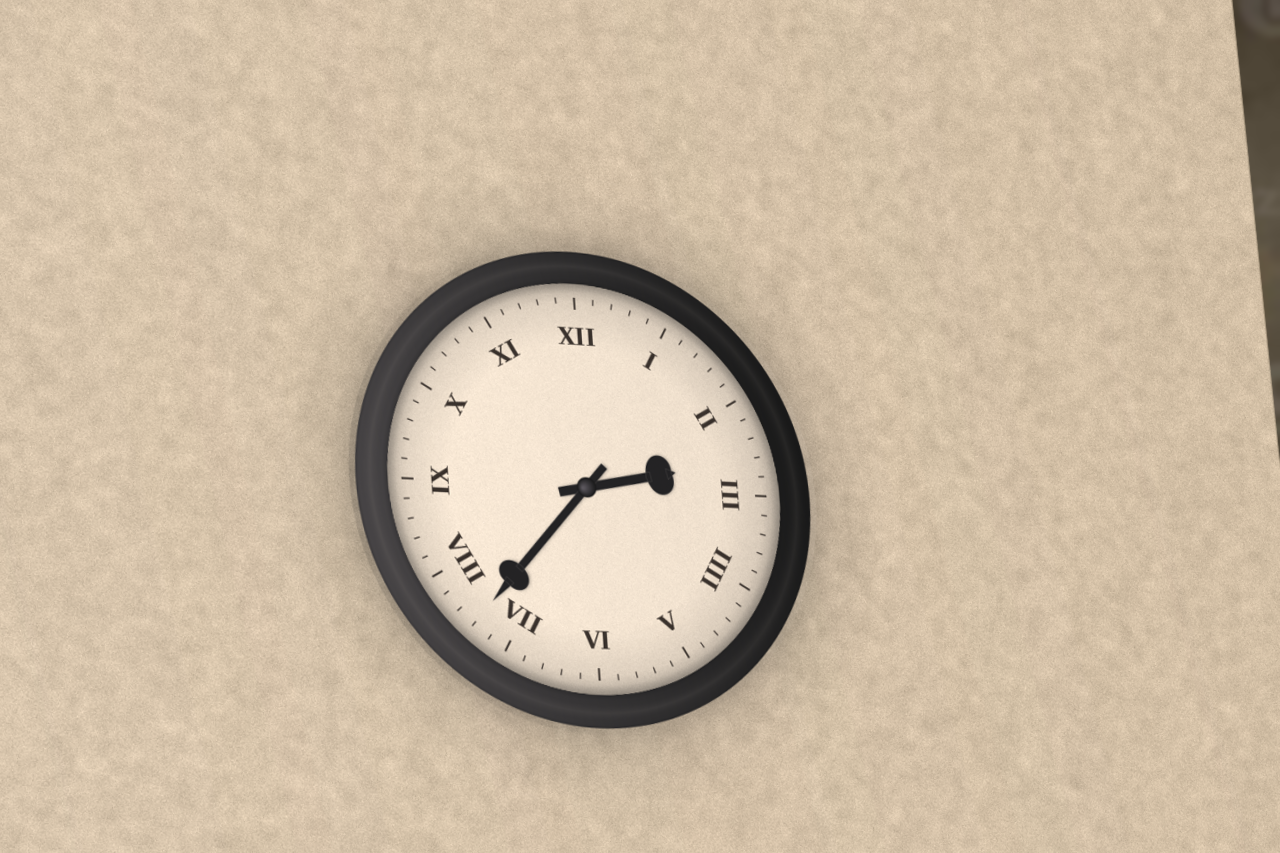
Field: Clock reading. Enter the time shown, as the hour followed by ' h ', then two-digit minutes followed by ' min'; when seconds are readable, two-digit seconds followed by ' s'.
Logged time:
2 h 37 min
